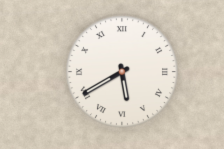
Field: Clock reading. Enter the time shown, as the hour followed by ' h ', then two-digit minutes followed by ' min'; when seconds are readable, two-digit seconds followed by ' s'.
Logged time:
5 h 40 min
